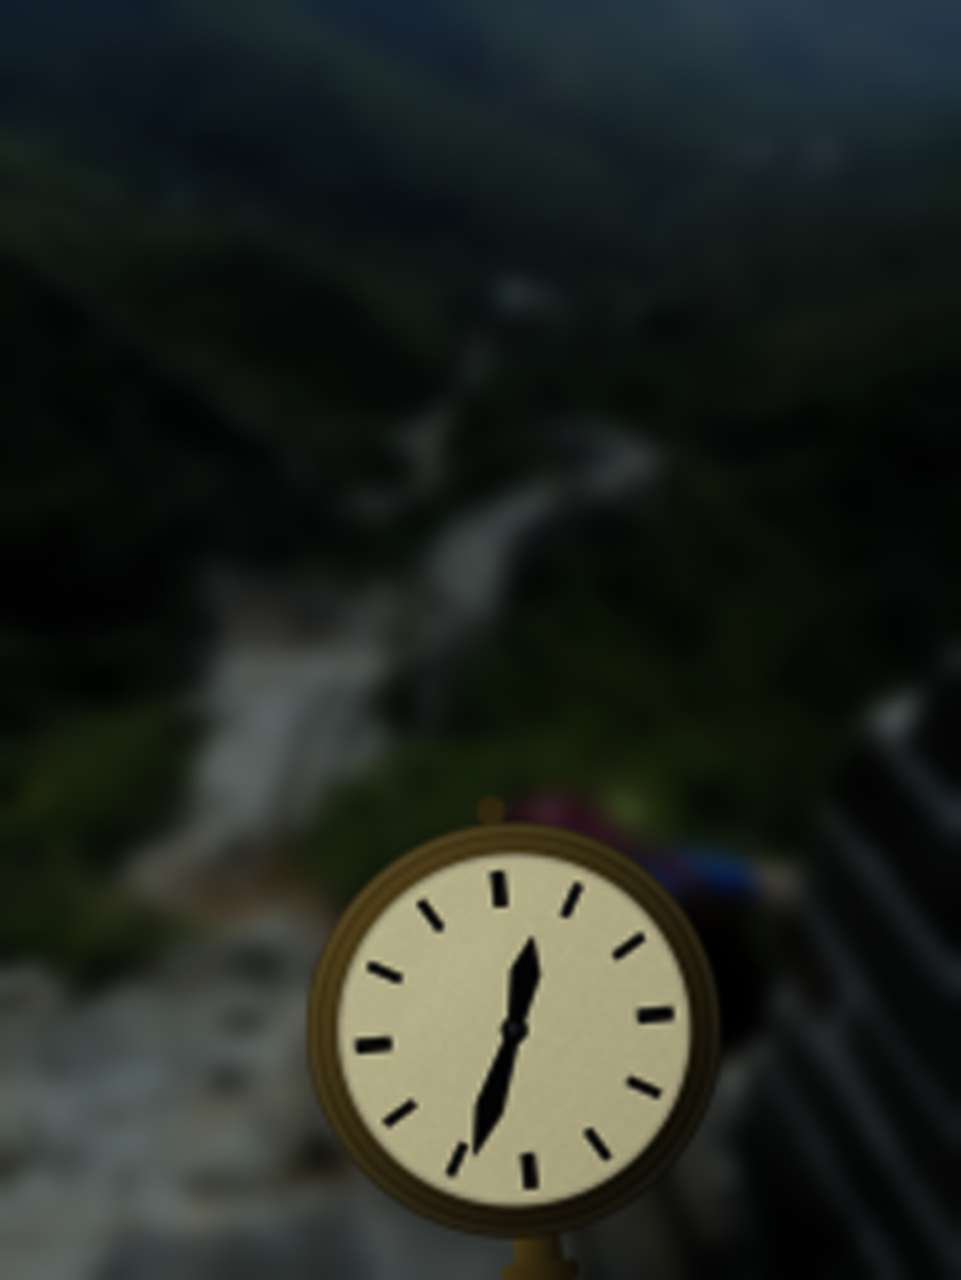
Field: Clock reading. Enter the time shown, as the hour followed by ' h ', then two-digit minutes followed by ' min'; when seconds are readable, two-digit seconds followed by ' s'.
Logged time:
12 h 34 min
